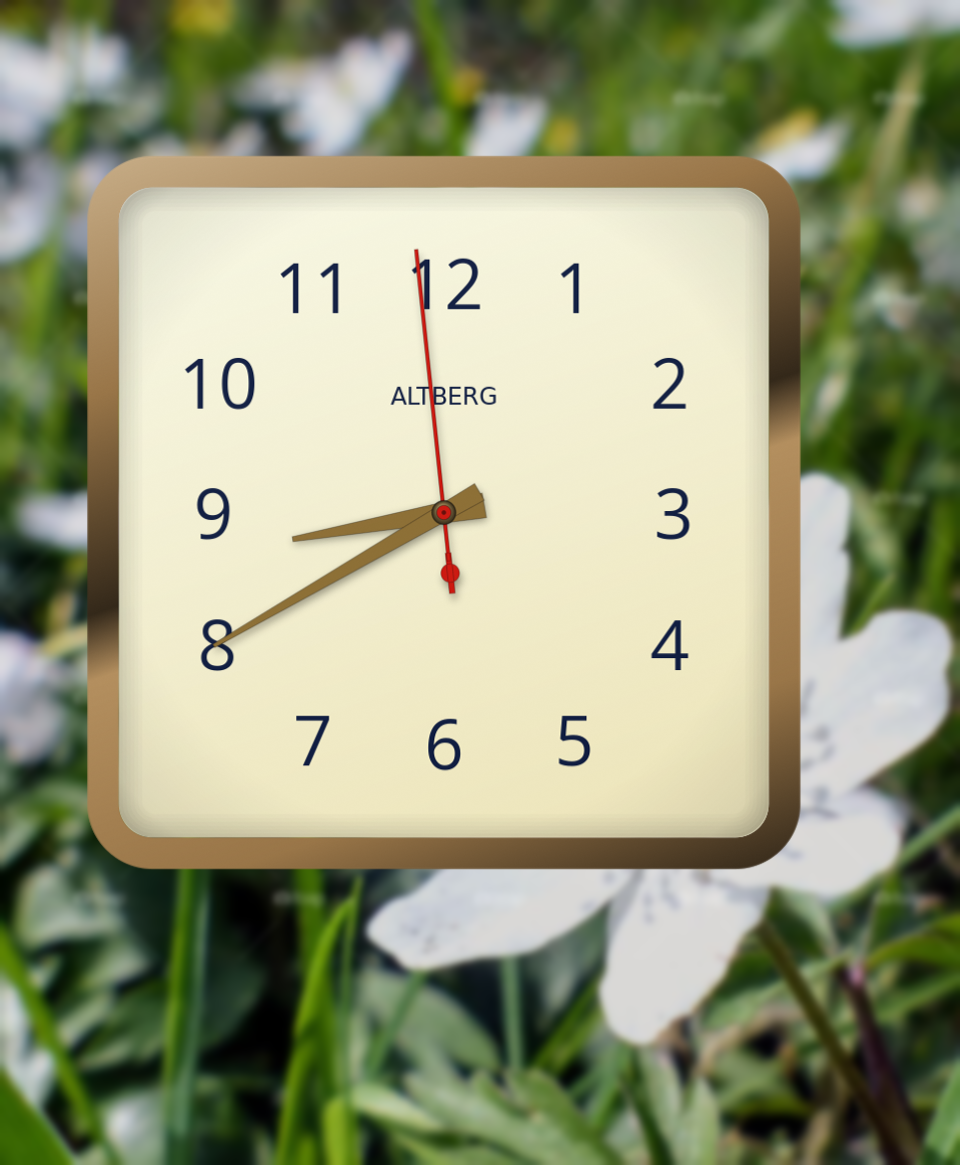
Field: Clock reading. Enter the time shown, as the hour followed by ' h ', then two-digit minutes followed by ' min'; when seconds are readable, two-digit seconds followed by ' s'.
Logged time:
8 h 39 min 59 s
